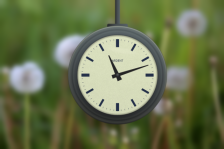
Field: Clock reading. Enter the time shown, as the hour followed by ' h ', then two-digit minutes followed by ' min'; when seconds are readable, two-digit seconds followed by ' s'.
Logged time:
11 h 12 min
